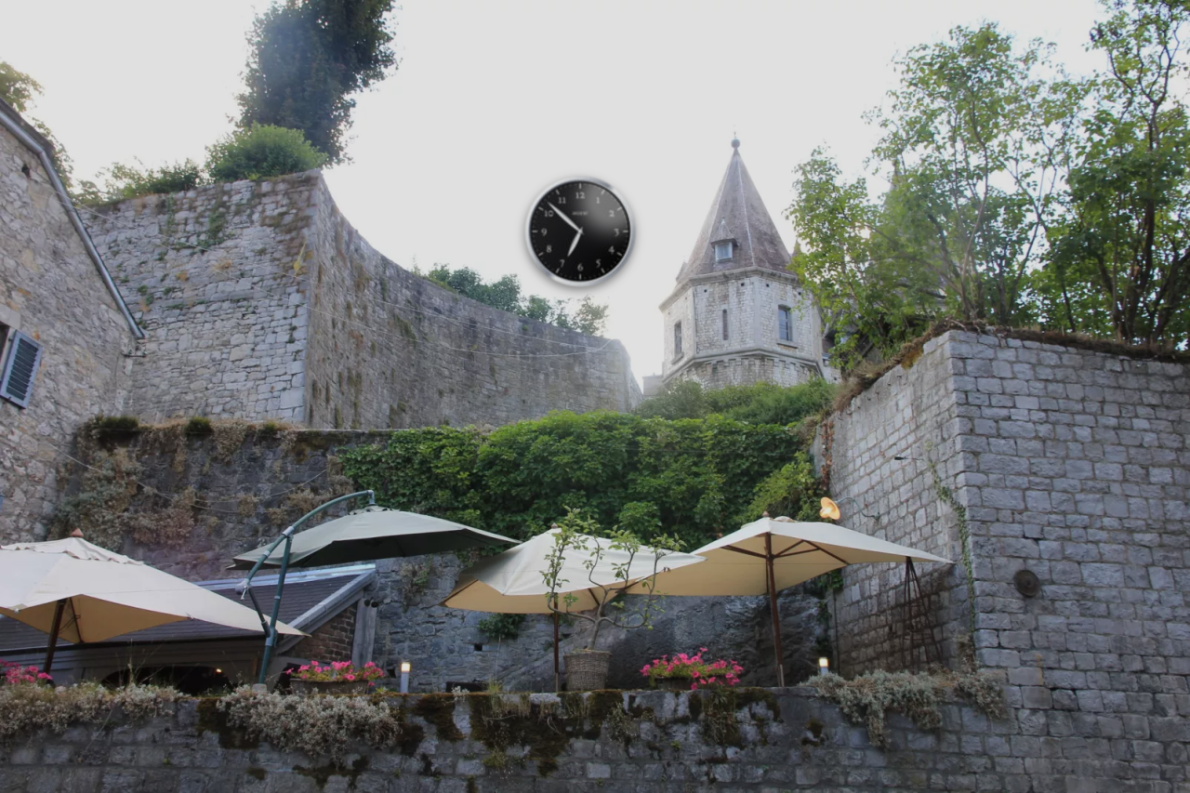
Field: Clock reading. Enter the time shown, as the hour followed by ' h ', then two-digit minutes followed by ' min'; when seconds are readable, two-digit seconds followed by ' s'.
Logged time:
6 h 52 min
